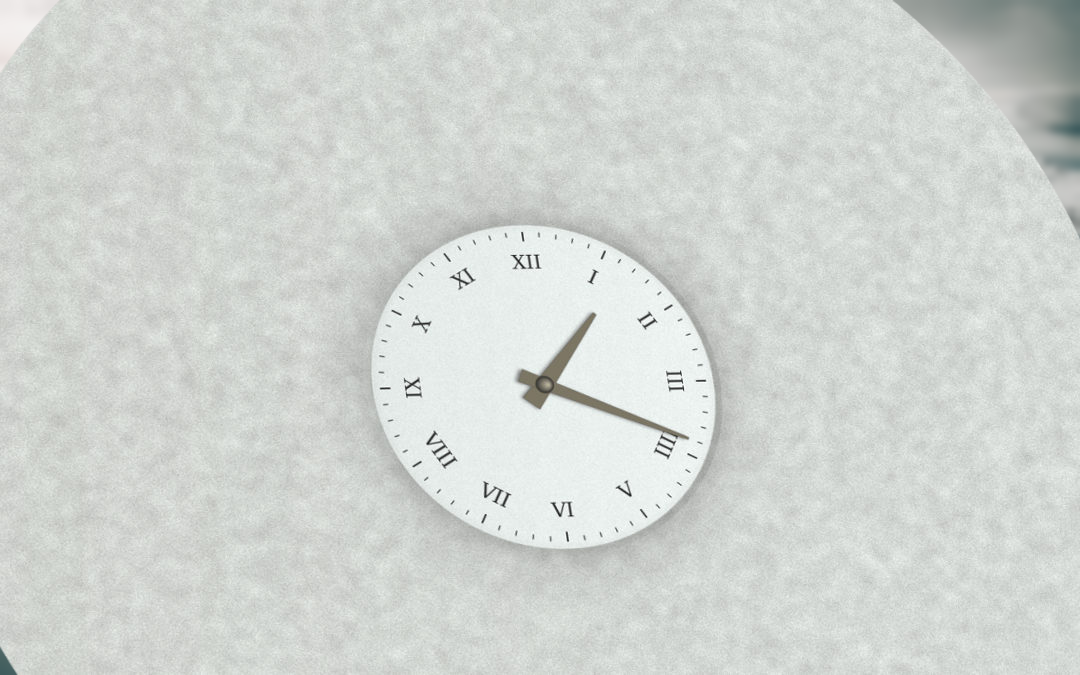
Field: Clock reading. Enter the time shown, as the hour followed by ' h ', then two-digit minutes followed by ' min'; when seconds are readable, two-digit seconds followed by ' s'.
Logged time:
1 h 19 min
